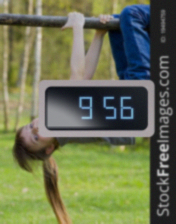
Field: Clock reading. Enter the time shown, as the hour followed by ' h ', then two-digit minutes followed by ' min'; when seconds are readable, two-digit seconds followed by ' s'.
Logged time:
9 h 56 min
